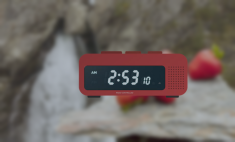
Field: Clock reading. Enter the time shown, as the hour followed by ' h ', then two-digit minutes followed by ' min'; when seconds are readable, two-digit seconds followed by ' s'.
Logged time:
2 h 53 min 10 s
